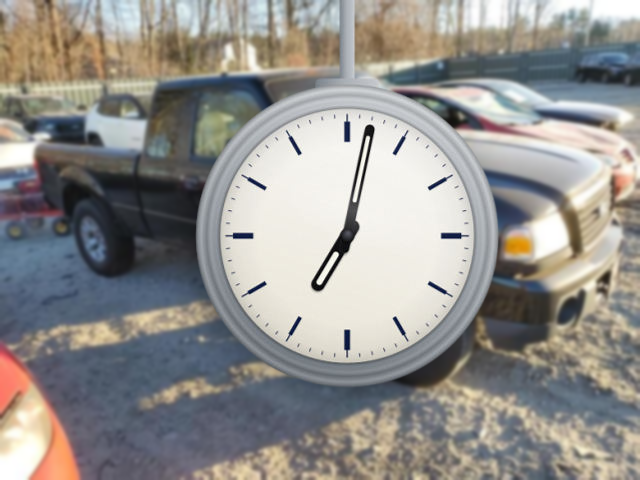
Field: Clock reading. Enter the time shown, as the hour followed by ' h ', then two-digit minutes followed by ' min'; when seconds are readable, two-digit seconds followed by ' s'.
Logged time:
7 h 02 min
